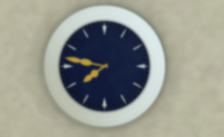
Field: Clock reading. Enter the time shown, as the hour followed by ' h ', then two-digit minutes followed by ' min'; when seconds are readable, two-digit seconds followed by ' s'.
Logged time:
7 h 47 min
